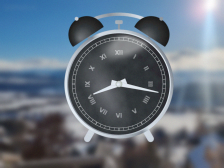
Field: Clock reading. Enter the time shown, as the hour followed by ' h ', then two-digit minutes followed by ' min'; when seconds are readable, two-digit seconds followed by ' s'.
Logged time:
8 h 17 min
